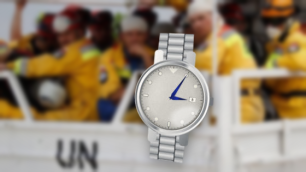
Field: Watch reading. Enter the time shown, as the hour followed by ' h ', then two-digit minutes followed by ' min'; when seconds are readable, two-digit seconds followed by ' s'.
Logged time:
3 h 05 min
